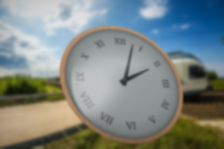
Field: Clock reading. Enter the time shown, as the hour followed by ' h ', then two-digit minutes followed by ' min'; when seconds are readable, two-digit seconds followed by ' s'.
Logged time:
2 h 03 min
